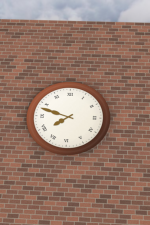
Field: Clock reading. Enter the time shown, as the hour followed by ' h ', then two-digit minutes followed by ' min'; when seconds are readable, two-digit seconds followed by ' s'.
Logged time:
7 h 48 min
